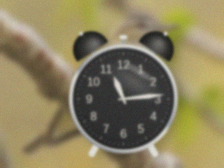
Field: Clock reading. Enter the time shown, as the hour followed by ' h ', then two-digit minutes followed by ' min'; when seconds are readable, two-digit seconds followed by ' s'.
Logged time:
11 h 14 min
